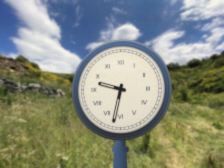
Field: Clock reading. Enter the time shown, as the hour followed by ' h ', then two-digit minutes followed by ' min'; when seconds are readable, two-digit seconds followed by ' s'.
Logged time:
9 h 32 min
